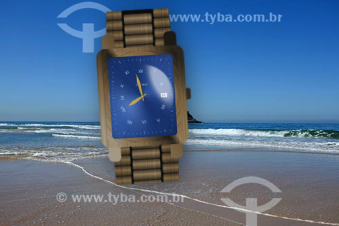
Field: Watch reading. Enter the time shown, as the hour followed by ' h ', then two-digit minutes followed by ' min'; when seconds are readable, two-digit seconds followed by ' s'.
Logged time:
7 h 58 min
